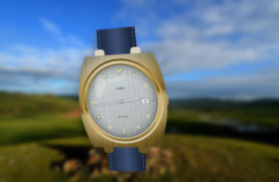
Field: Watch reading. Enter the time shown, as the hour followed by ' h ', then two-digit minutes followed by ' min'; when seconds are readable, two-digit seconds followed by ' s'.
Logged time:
2 h 44 min
